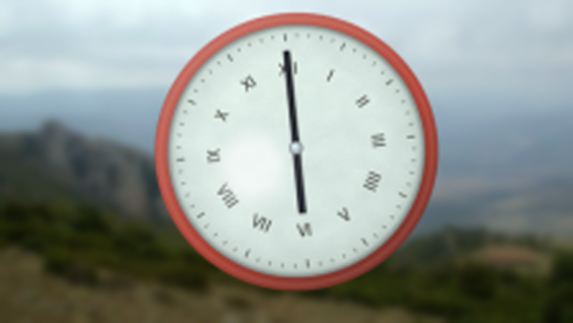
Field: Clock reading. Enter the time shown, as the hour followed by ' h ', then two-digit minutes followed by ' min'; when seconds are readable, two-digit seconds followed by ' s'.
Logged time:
6 h 00 min
